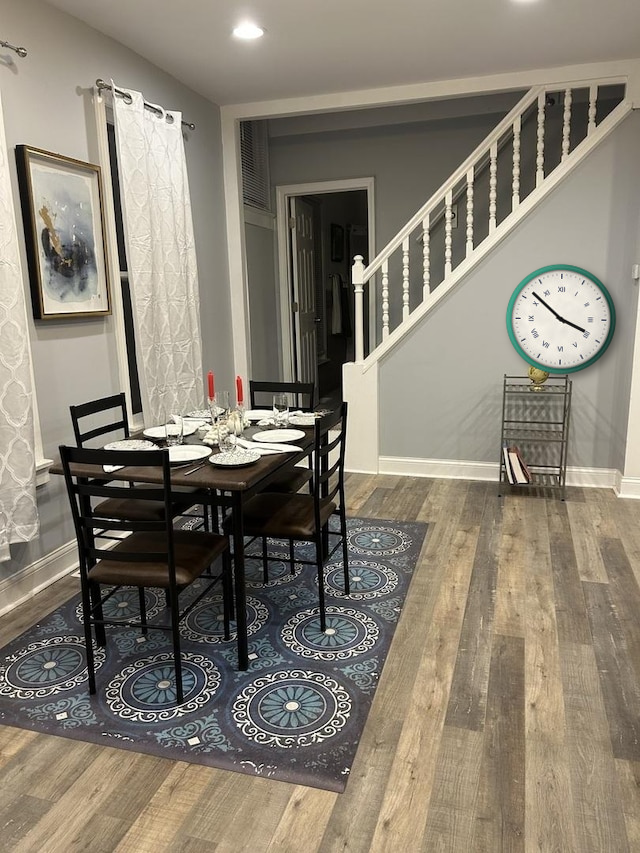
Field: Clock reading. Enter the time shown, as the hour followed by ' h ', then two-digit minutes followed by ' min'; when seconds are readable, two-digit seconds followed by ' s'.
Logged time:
3 h 52 min
